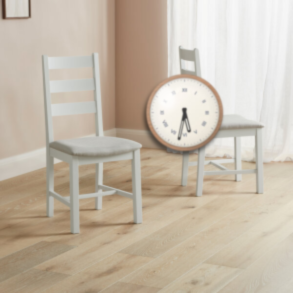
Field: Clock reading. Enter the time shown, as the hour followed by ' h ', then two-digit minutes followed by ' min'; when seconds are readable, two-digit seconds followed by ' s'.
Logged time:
5 h 32 min
